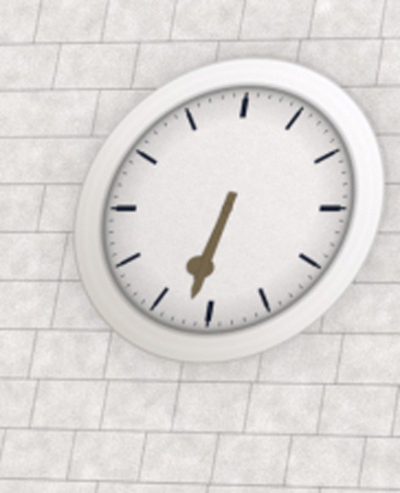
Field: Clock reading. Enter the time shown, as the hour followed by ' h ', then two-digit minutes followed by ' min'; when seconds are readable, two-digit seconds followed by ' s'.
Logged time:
6 h 32 min
